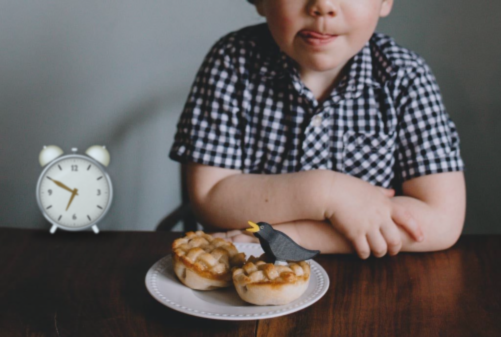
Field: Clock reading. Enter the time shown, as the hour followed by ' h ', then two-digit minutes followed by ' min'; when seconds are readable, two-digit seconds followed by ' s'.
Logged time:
6 h 50 min
